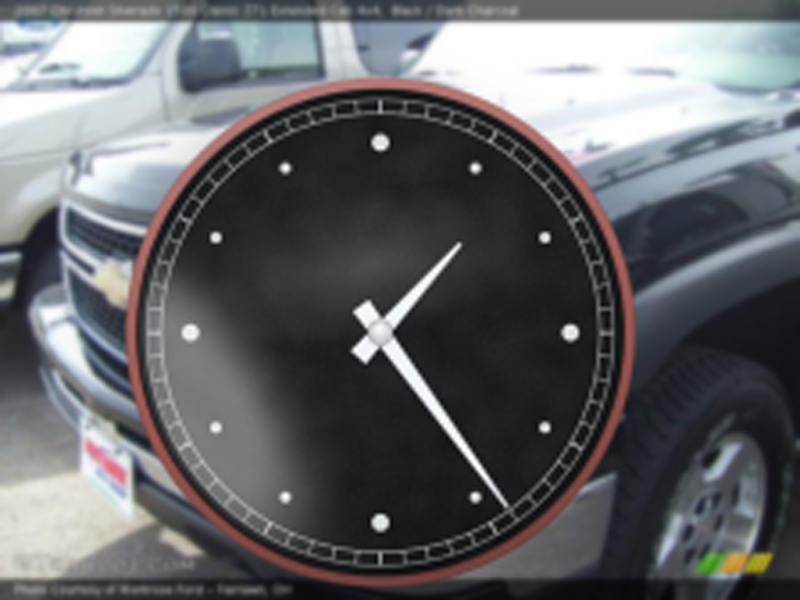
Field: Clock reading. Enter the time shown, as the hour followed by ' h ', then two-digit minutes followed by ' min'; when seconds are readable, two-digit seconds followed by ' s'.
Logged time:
1 h 24 min
